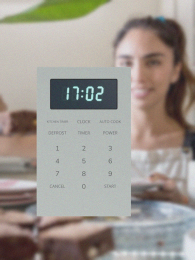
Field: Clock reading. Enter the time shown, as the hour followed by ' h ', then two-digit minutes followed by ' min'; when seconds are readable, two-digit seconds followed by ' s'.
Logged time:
17 h 02 min
